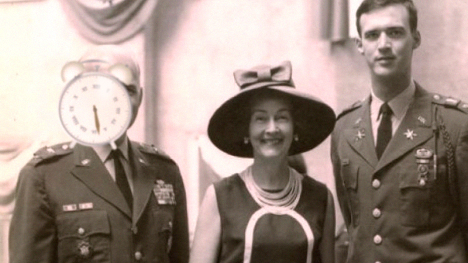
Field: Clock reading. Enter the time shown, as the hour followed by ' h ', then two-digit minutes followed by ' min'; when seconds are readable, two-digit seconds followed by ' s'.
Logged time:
5 h 28 min
